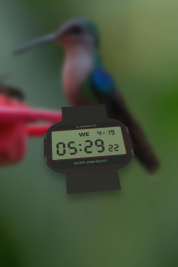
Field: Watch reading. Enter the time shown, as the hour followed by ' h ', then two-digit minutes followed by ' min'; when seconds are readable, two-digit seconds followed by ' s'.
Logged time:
5 h 29 min 22 s
